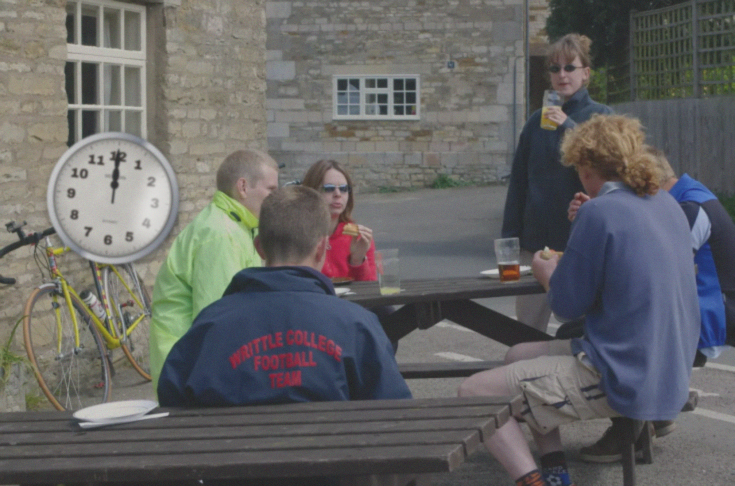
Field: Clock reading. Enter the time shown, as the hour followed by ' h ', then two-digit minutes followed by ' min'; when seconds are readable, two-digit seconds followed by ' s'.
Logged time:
12 h 00 min
